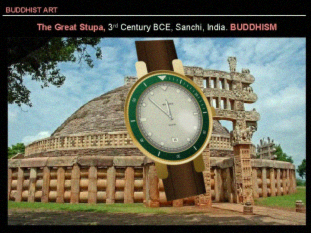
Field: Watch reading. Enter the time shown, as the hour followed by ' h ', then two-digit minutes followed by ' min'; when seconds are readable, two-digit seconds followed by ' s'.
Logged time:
11 h 53 min
